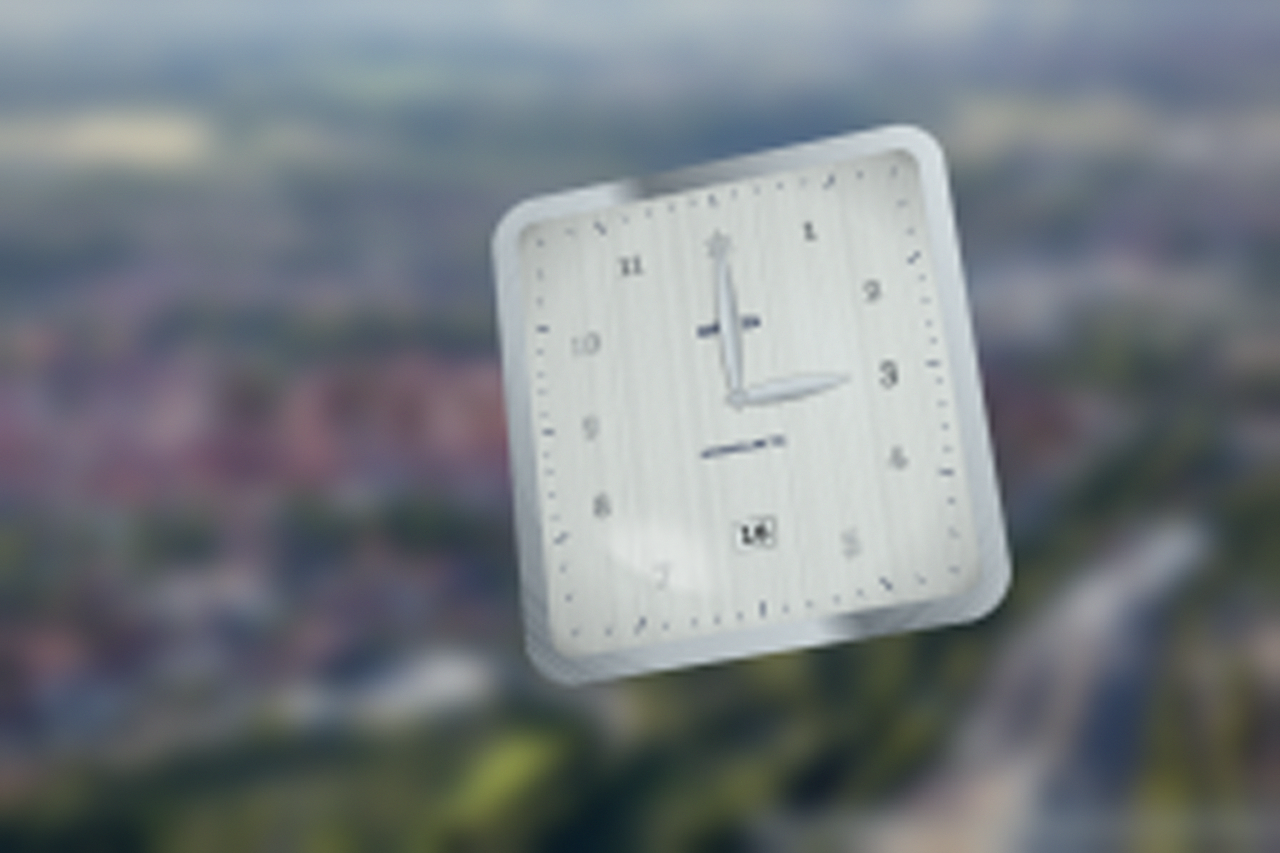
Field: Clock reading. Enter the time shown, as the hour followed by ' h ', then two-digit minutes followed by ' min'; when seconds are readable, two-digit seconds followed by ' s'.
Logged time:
3 h 00 min
